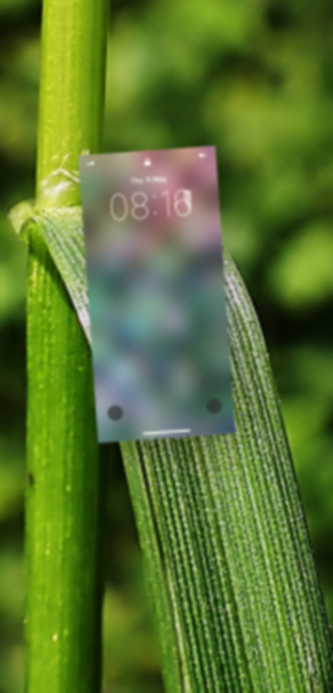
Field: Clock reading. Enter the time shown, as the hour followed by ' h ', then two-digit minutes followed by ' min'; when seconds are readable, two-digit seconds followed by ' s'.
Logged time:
8 h 16 min
